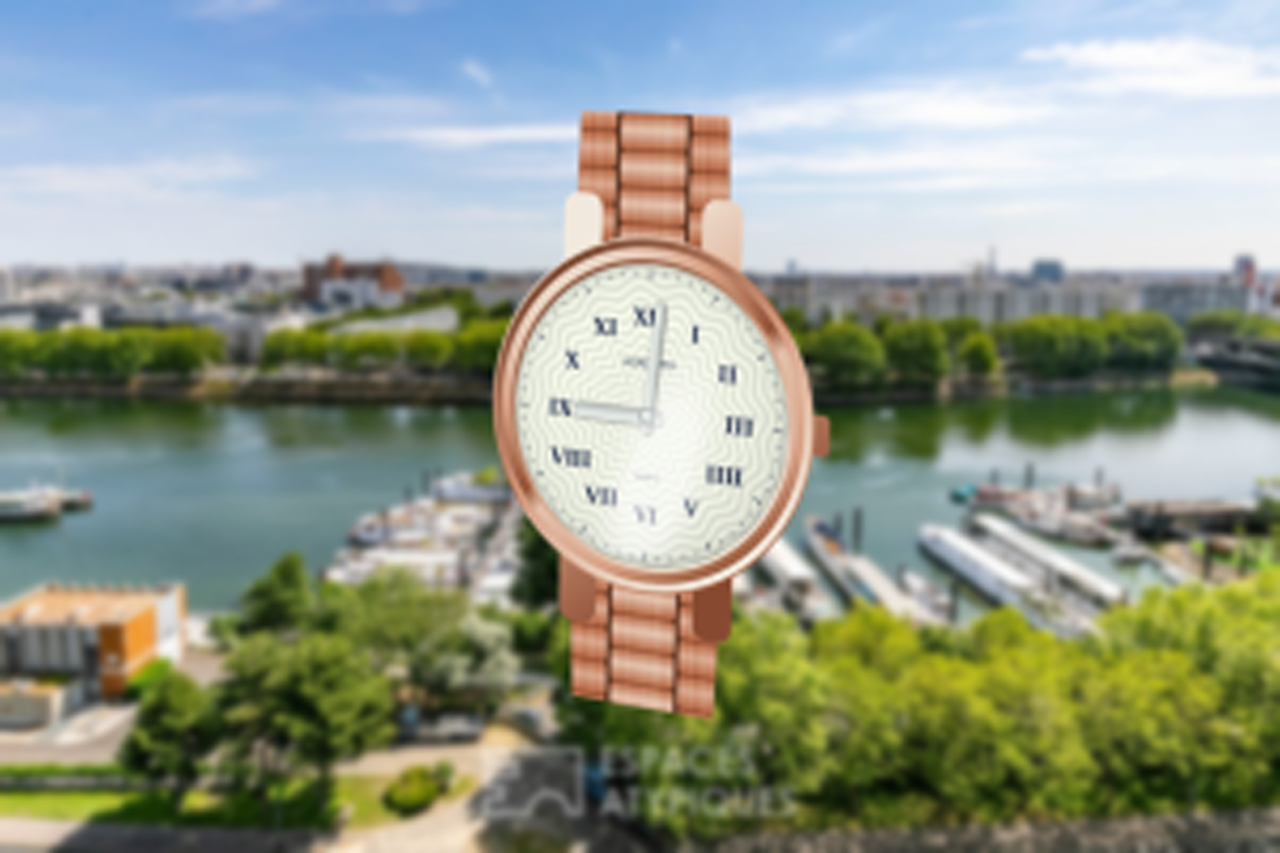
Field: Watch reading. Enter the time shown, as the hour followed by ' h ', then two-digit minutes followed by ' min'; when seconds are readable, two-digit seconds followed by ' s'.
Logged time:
9 h 01 min
